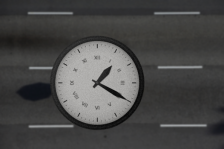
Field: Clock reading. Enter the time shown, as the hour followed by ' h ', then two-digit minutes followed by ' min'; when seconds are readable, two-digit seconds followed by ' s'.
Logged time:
1 h 20 min
